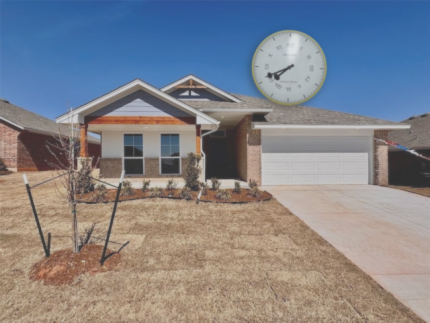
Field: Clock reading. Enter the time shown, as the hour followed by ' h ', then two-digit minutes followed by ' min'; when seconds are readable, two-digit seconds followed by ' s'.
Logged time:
7 h 41 min
